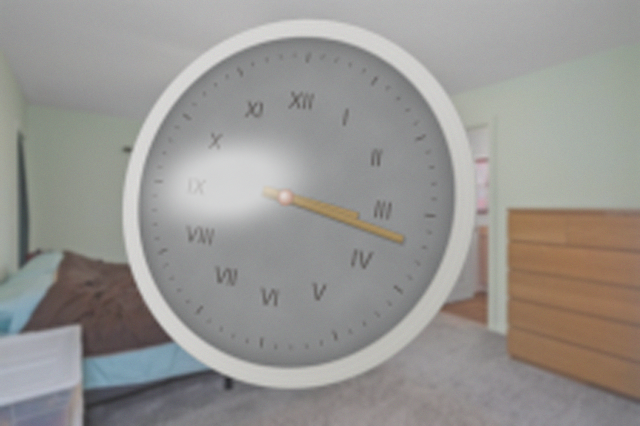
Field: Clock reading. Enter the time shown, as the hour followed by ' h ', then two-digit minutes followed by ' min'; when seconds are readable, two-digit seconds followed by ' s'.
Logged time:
3 h 17 min
